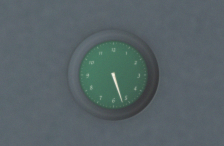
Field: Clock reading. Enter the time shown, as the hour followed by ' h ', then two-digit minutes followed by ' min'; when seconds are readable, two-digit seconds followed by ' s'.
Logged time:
5 h 27 min
